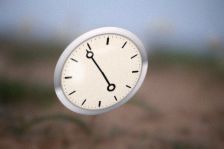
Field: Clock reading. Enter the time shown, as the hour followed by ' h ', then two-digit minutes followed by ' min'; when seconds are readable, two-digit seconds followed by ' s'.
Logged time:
4 h 54 min
